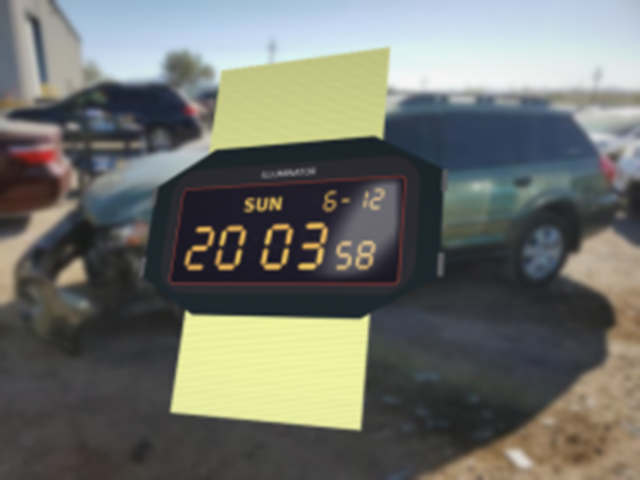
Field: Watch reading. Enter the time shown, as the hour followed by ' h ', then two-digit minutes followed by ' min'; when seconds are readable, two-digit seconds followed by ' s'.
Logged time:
20 h 03 min 58 s
